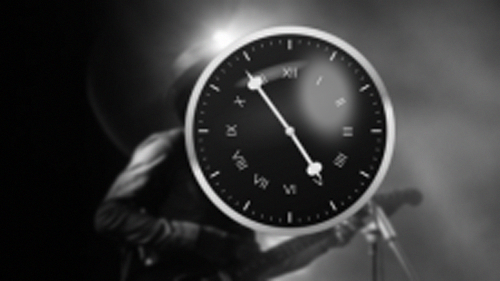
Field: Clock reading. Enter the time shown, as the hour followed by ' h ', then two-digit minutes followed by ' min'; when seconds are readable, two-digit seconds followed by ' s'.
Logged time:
4 h 54 min
